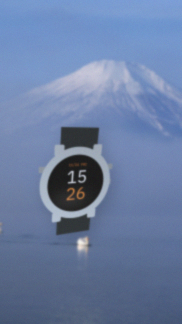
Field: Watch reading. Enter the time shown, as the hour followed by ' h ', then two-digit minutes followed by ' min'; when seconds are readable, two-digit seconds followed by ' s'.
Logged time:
15 h 26 min
